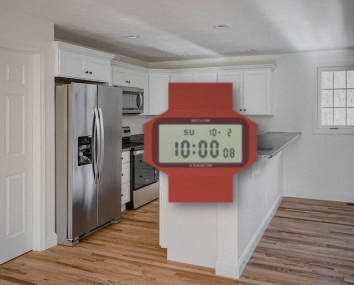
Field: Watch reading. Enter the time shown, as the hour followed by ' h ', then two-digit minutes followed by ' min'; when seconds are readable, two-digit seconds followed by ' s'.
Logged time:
10 h 00 min 08 s
